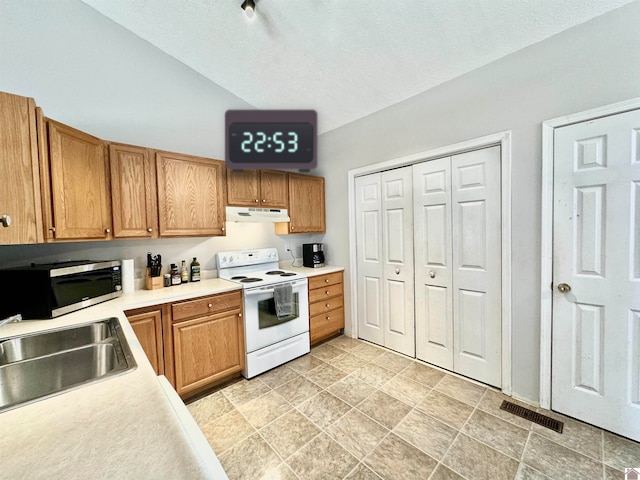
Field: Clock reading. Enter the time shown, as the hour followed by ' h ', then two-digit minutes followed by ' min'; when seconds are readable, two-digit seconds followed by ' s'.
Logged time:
22 h 53 min
